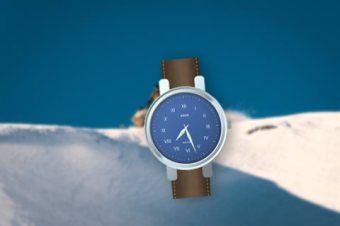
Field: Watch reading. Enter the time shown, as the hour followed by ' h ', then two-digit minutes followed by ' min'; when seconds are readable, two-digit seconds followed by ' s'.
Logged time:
7 h 27 min
